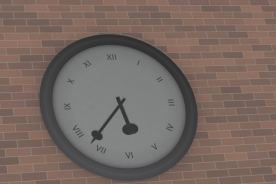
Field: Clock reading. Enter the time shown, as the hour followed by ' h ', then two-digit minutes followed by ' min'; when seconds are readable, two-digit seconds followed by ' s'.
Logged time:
5 h 37 min
